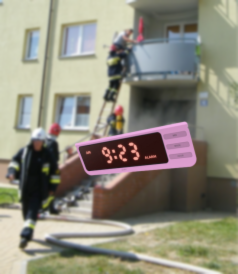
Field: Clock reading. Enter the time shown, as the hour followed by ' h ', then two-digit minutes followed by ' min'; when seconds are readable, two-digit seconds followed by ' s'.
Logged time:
9 h 23 min
